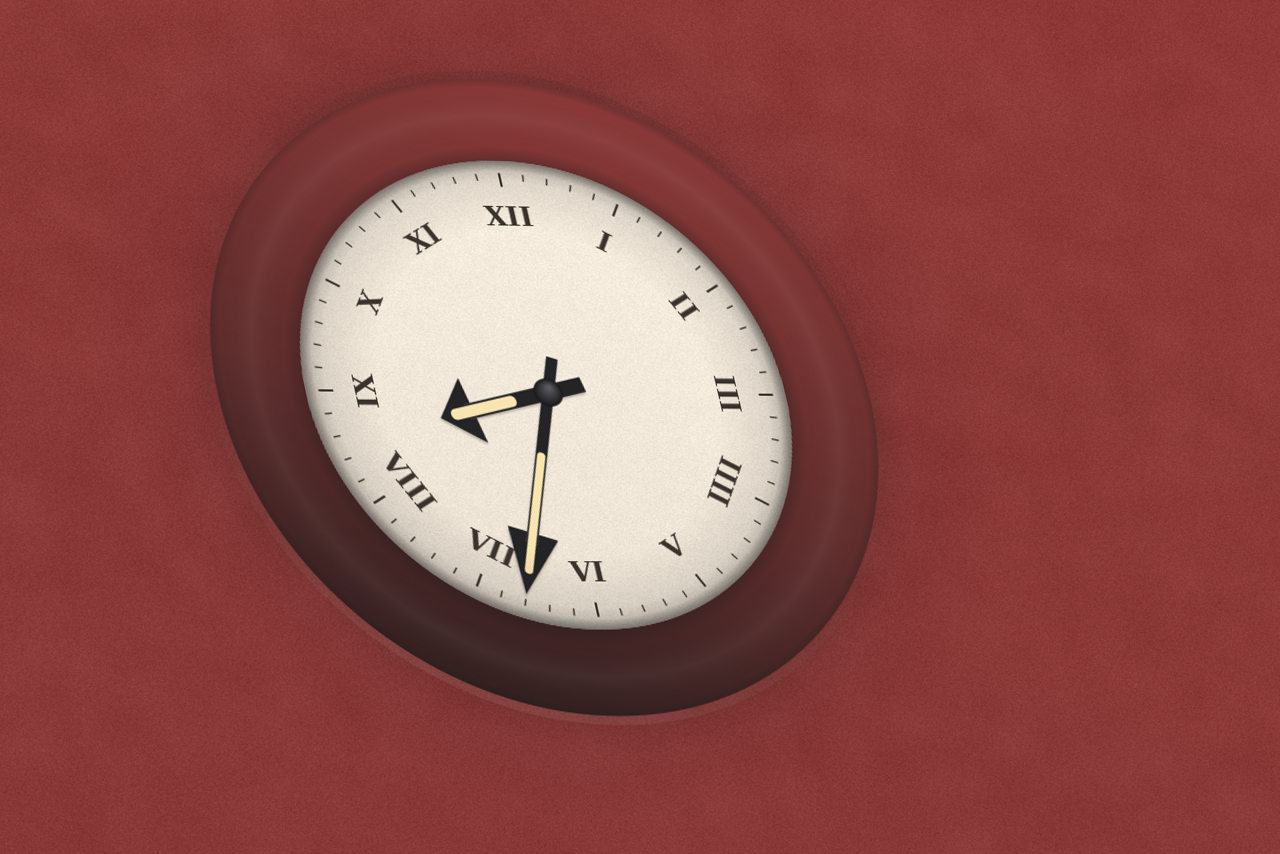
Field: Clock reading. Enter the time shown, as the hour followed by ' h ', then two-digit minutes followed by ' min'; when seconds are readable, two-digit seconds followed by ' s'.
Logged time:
8 h 33 min
